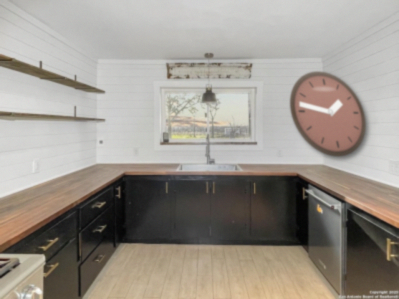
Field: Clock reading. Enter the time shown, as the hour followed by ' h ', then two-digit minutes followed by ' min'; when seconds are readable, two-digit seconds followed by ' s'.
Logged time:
1 h 47 min
